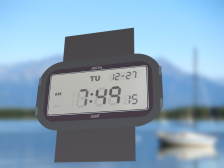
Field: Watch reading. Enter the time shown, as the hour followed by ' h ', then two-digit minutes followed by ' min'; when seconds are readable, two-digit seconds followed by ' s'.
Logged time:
7 h 49 min 15 s
